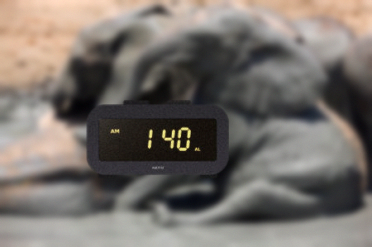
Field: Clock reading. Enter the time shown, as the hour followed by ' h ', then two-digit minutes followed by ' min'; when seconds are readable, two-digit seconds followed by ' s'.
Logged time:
1 h 40 min
